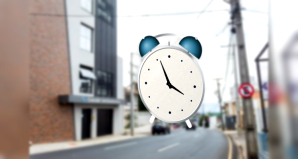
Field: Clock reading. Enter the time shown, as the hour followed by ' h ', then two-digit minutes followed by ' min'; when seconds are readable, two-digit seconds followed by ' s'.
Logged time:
3 h 56 min
